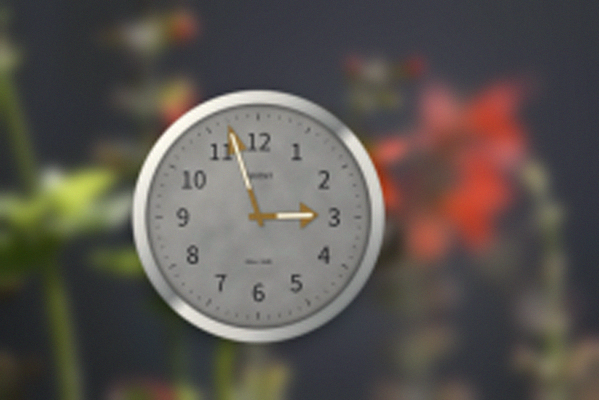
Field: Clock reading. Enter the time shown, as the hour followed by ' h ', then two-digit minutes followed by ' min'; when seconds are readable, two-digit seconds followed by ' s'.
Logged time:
2 h 57 min
